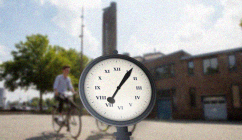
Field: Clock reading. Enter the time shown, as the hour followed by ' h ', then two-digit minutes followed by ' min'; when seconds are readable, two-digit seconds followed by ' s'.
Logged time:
7 h 06 min
